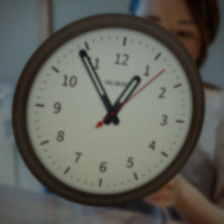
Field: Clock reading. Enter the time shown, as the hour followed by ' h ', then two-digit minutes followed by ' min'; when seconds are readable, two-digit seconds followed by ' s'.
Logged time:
12 h 54 min 07 s
